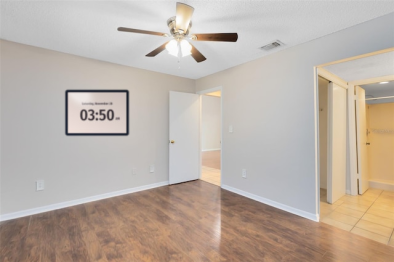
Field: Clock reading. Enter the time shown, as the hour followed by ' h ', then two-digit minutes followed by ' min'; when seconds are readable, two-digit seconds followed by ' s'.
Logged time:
3 h 50 min
